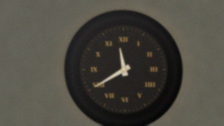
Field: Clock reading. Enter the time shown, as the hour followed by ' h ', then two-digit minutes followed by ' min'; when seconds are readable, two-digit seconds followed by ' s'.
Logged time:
11 h 40 min
